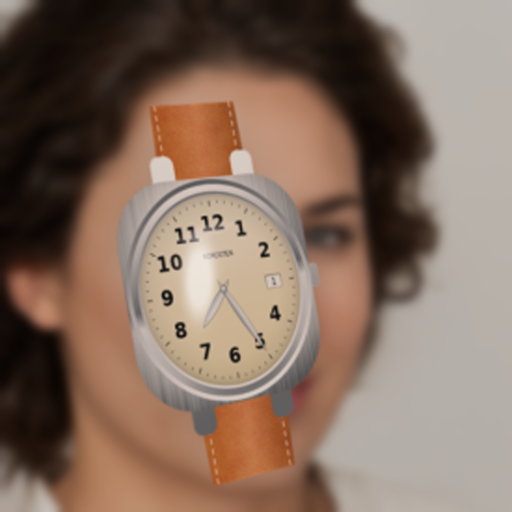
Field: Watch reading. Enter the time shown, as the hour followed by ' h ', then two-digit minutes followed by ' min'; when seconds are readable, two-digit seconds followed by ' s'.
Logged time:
7 h 25 min
